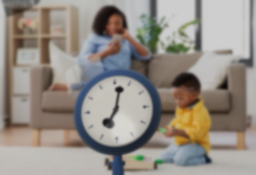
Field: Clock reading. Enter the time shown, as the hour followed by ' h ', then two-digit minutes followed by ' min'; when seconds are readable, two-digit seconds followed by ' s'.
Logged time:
7 h 02 min
